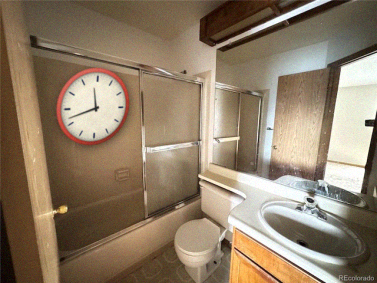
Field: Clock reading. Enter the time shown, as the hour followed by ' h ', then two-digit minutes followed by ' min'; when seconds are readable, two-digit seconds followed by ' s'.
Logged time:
11 h 42 min
